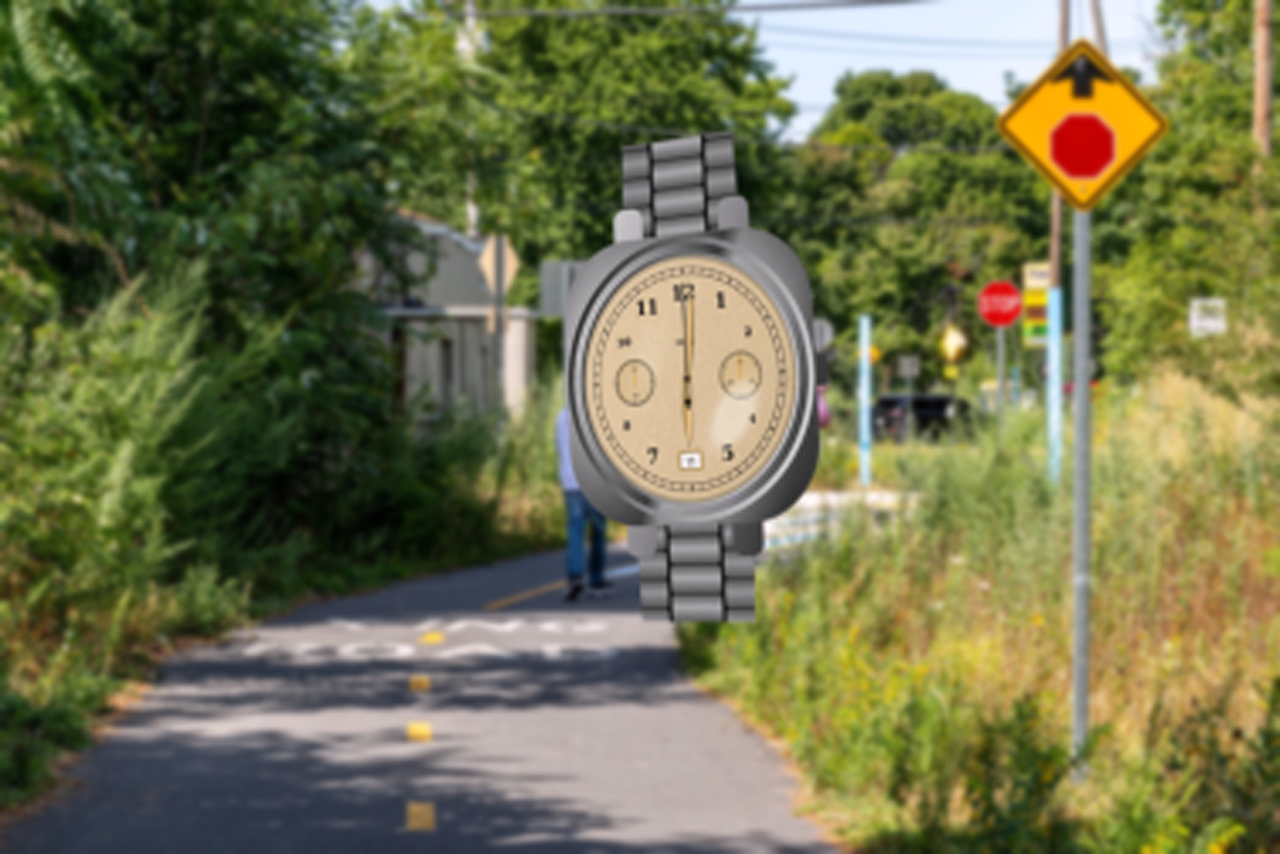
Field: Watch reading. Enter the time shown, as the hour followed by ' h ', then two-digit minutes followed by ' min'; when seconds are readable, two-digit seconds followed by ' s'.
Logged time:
6 h 01 min
